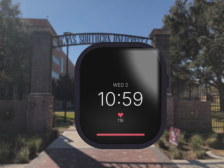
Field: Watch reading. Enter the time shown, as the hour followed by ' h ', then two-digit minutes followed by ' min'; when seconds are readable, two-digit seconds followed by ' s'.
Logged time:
10 h 59 min
